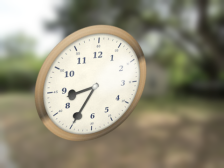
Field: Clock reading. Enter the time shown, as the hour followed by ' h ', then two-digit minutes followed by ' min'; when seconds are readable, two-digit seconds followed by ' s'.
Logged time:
8 h 35 min
